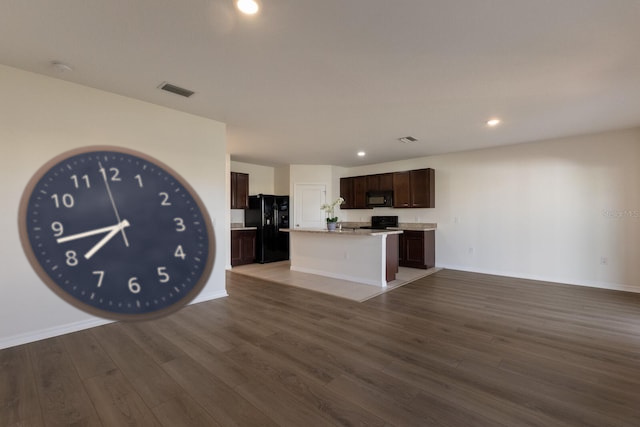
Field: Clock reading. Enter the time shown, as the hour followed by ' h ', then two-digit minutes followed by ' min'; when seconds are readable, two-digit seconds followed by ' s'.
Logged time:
7 h 42 min 59 s
